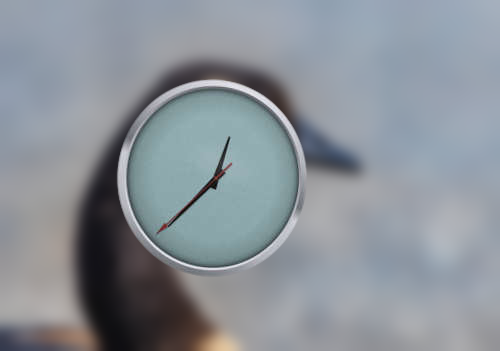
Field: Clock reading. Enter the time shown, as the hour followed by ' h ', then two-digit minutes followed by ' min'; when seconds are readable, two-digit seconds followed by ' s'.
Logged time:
12 h 37 min 38 s
